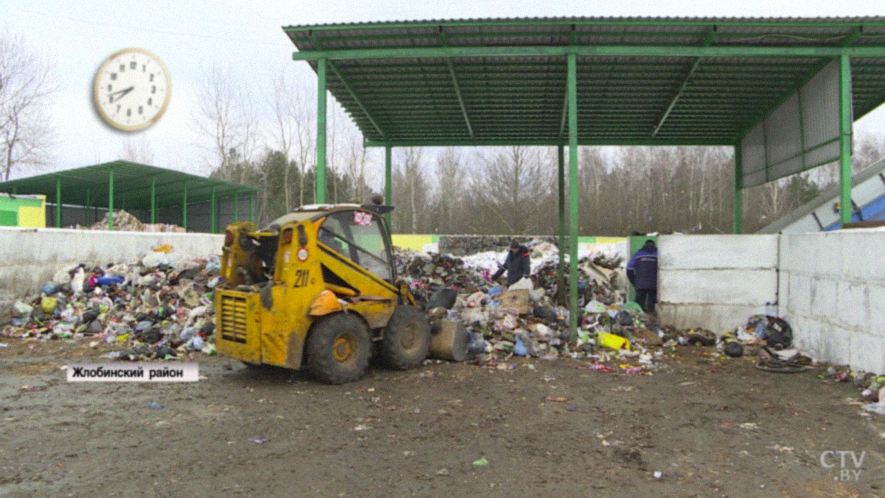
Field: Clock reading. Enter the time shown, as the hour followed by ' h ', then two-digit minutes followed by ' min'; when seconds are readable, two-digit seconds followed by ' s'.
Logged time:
7 h 42 min
